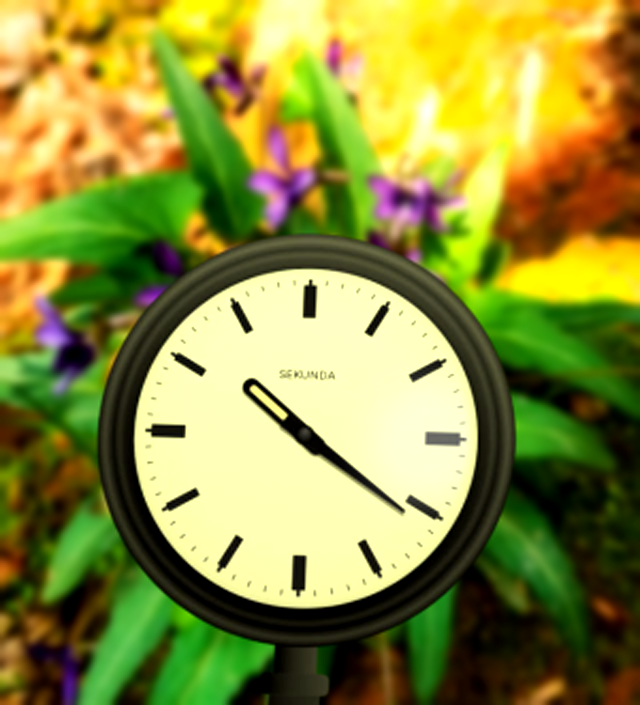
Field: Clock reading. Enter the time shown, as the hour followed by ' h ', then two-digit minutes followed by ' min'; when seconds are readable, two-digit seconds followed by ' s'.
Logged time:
10 h 21 min
